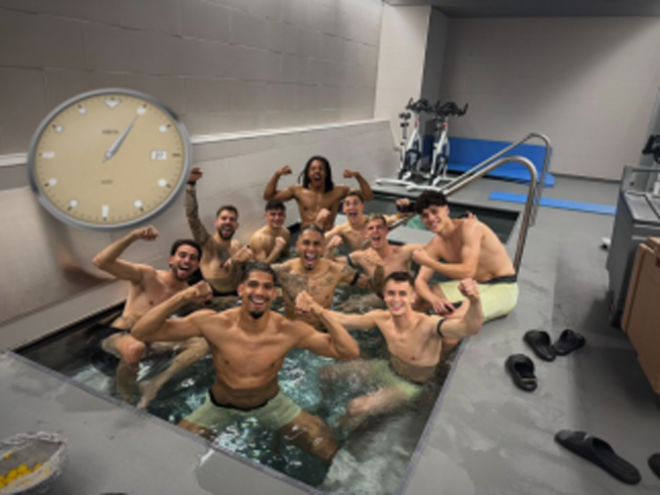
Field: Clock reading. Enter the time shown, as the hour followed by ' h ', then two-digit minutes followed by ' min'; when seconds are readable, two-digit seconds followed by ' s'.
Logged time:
1 h 05 min
